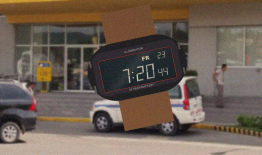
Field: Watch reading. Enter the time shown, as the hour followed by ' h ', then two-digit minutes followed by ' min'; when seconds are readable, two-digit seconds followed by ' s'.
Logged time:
7 h 20 min 44 s
